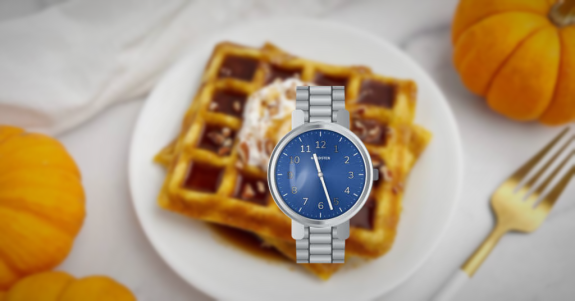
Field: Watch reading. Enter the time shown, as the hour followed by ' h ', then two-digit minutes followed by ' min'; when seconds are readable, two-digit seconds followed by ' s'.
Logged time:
11 h 27 min
